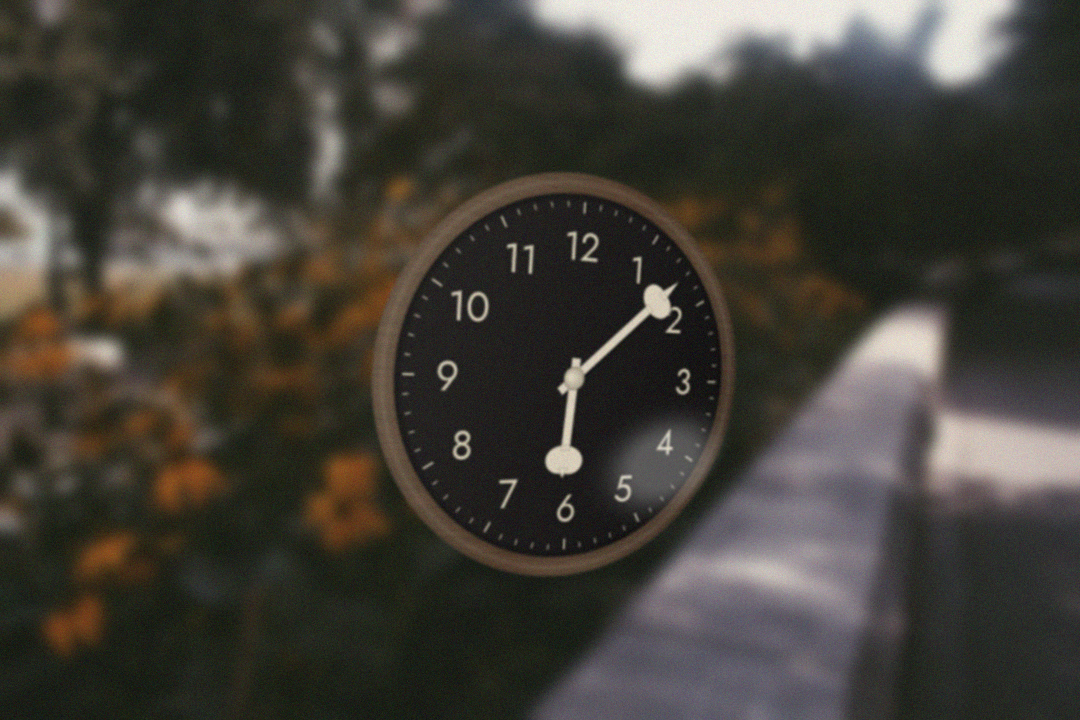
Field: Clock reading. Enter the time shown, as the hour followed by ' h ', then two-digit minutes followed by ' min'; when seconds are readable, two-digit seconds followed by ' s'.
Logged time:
6 h 08 min
